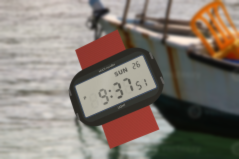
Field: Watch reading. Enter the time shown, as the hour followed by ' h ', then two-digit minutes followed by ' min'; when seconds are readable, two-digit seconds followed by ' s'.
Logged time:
9 h 37 min
